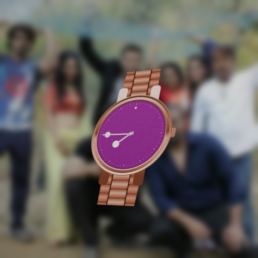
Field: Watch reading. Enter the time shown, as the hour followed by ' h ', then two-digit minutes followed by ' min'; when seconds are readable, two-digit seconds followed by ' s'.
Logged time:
7 h 45 min
